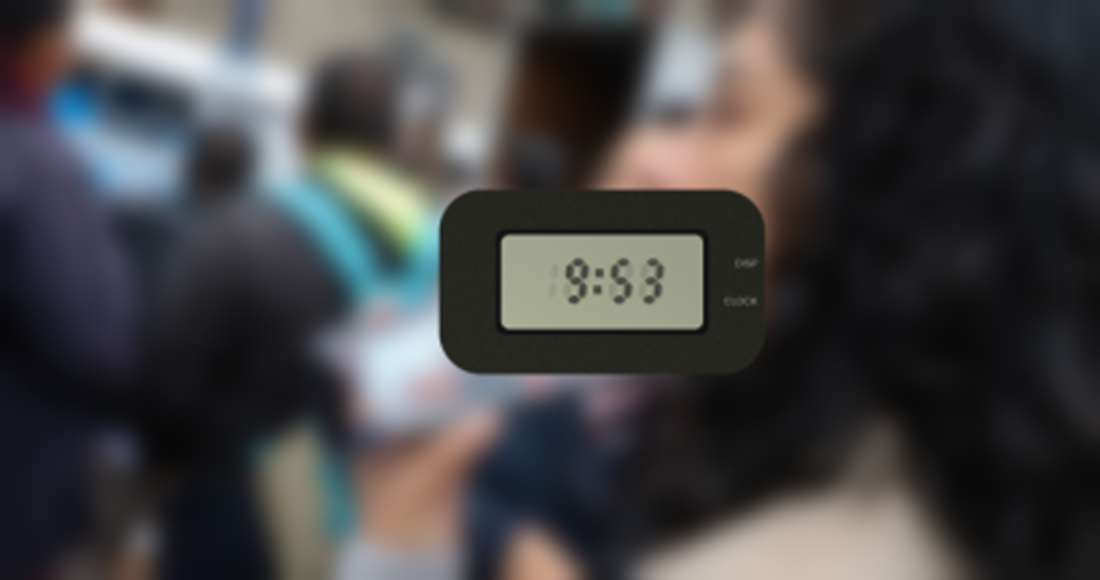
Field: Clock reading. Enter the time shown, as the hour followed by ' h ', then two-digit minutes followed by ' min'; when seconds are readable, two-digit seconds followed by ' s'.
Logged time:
9 h 53 min
